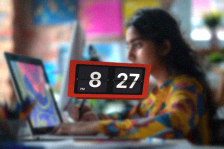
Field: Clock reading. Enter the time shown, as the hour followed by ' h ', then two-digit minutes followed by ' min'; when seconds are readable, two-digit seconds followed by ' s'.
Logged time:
8 h 27 min
